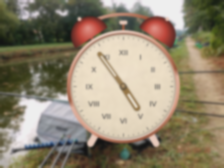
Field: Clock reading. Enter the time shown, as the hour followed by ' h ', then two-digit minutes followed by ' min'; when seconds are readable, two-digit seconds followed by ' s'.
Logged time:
4 h 54 min
